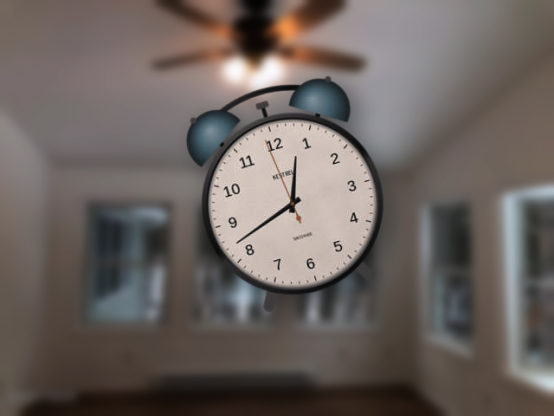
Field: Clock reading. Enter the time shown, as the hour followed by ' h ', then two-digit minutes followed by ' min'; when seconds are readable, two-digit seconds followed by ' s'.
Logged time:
12 h 41 min 59 s
